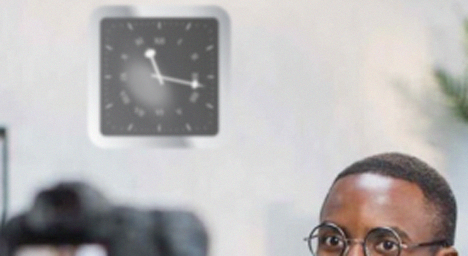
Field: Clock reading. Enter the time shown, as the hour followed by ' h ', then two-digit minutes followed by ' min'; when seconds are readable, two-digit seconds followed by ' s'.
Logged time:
11 h 17 min
